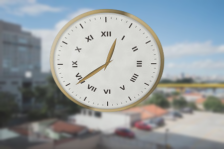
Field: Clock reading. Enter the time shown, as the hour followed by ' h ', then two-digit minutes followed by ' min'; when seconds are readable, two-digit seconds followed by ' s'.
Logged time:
12 h 39 min
